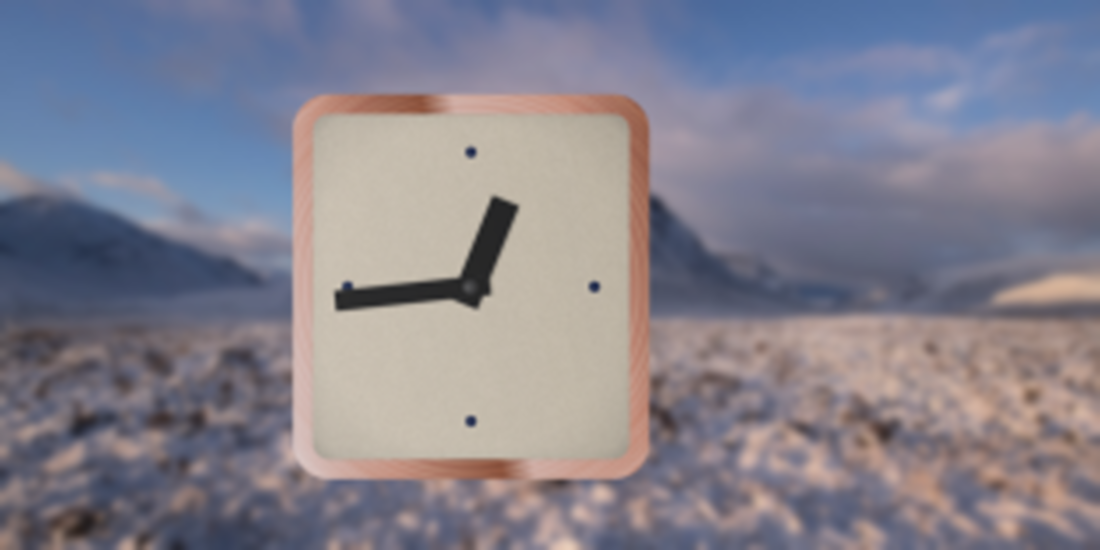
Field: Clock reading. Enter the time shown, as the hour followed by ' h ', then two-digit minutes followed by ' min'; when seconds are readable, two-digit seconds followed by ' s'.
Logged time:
12 h 44 min
